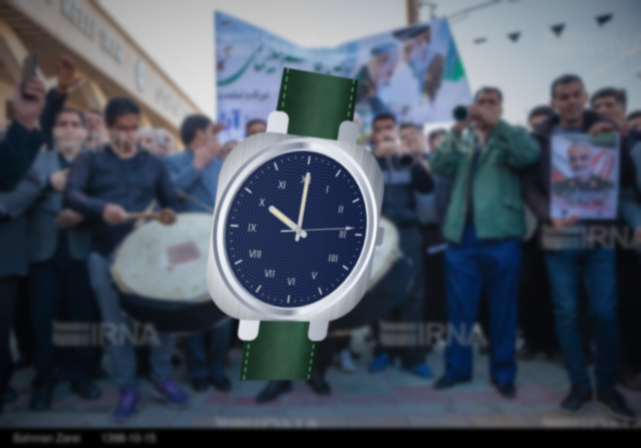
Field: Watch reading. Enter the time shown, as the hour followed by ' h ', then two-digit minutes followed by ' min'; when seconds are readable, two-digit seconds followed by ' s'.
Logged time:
10 h 00 min 14 s
